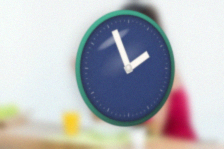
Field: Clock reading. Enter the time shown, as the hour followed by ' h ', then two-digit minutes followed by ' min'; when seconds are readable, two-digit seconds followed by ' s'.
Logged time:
1 h 56 min
